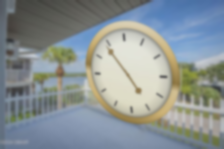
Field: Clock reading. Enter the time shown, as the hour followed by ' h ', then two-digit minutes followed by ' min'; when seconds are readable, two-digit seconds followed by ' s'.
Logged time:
4 h 54 min
